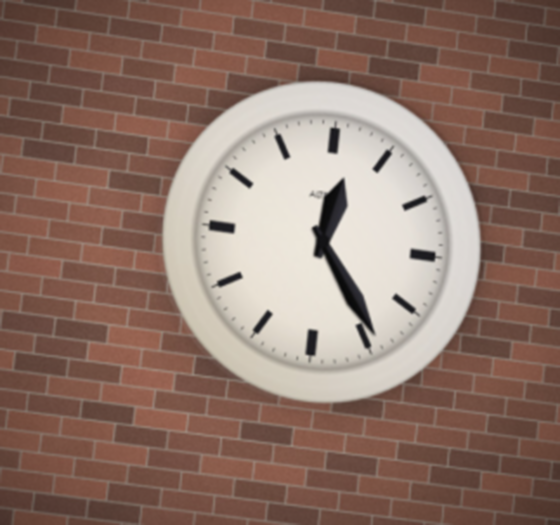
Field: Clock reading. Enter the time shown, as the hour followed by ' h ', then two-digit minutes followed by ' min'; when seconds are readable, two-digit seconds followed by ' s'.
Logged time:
12 h 24 min
